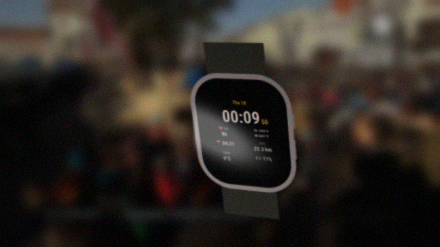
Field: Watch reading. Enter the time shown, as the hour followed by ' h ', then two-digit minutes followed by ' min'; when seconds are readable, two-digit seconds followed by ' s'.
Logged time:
0 h 09 min
